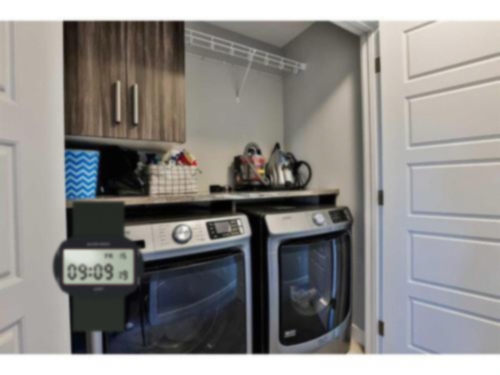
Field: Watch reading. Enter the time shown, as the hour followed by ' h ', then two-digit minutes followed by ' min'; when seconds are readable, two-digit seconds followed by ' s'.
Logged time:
9 h 09 min
